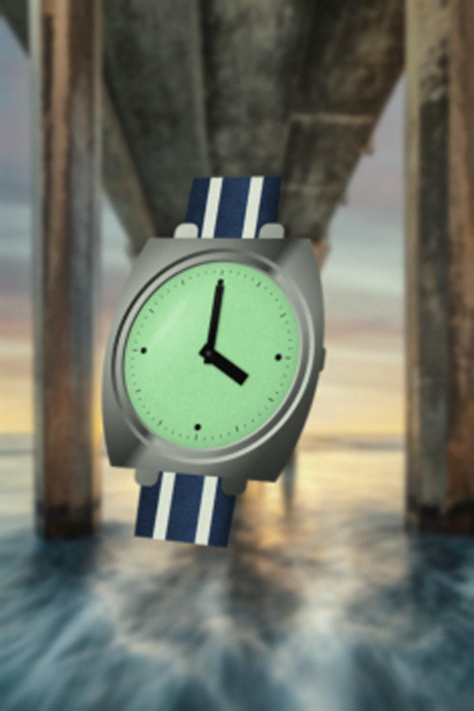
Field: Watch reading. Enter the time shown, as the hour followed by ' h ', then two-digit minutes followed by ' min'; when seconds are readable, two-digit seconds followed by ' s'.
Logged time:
4 h 00 min
